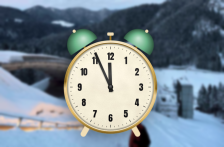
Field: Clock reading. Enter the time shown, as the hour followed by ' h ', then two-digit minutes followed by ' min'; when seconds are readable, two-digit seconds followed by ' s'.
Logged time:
11 h 56 min
